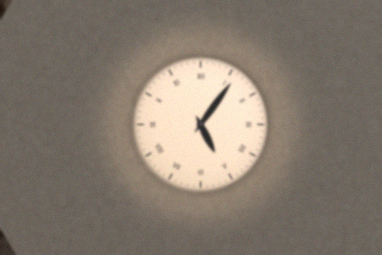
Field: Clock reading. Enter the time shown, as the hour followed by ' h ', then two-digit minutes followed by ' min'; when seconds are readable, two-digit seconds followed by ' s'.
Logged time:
5 h 06 min
